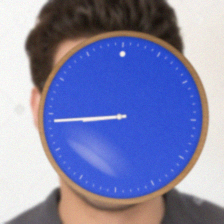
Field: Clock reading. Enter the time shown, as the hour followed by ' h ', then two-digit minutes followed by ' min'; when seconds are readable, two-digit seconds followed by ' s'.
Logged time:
8 h 44 min
